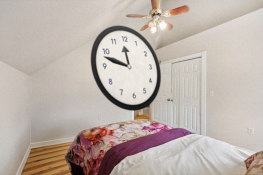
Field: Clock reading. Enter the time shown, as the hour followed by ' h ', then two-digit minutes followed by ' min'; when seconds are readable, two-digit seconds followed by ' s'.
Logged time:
11 h 48 min
